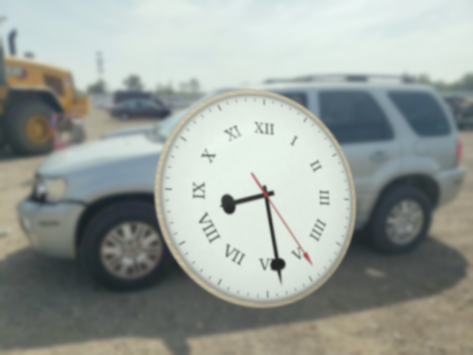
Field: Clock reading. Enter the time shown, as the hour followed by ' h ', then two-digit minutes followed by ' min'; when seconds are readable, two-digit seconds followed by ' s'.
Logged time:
8 h 28 min 24 s
